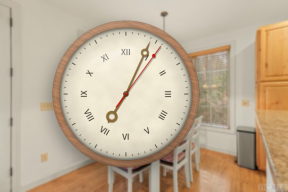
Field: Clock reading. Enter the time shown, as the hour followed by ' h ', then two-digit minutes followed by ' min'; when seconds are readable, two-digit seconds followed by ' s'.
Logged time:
7 h 04 min 06 s
